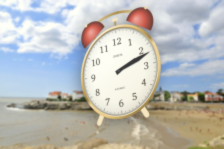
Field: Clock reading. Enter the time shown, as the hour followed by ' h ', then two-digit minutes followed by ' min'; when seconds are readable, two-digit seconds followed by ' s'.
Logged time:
2 h 12 min
